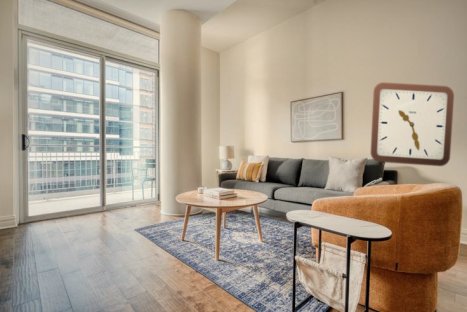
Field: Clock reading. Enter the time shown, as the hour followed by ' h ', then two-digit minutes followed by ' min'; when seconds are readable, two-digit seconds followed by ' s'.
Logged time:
10 h 27 min
